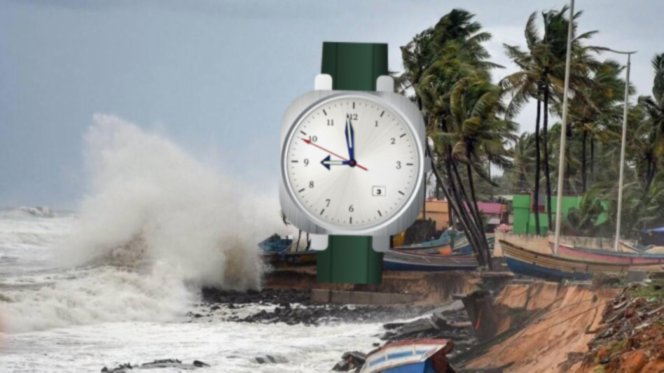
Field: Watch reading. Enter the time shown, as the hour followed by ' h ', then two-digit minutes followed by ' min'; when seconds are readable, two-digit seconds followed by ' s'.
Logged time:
8 h 58 min 49 s
